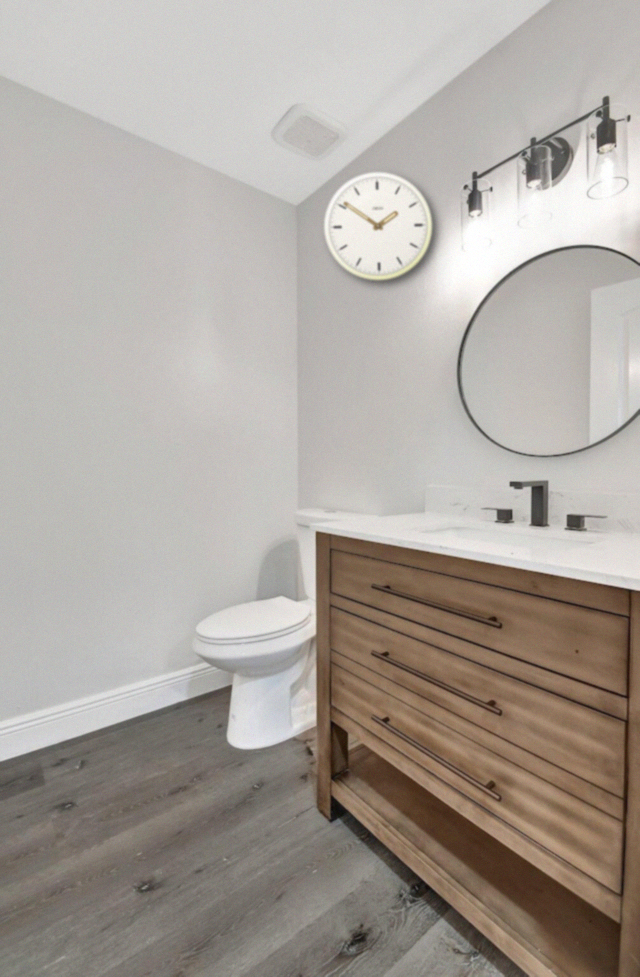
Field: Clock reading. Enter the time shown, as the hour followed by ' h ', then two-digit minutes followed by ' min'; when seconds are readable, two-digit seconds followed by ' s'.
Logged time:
1 h 51 min
